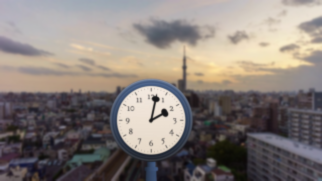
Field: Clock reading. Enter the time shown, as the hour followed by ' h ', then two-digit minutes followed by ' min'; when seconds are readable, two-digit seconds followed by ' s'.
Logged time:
2 h 02 min
